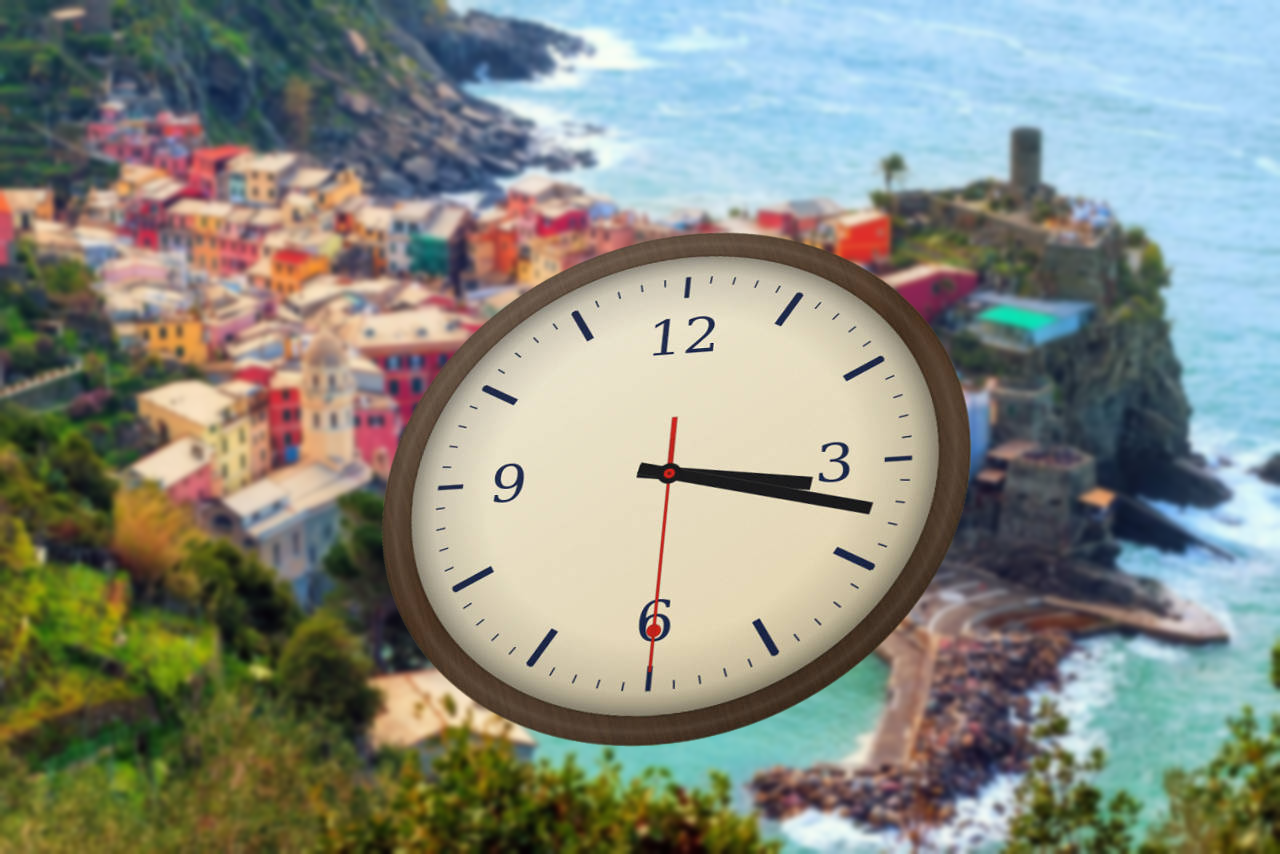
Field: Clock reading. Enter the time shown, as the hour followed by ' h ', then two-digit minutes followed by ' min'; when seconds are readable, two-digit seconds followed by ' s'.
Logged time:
3 h 17 min 30 s
